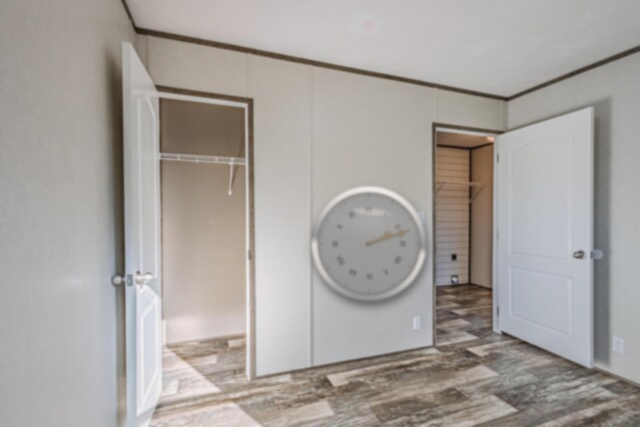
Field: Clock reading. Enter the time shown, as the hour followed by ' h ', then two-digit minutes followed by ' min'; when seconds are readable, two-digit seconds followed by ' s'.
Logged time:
2 h 12 min
